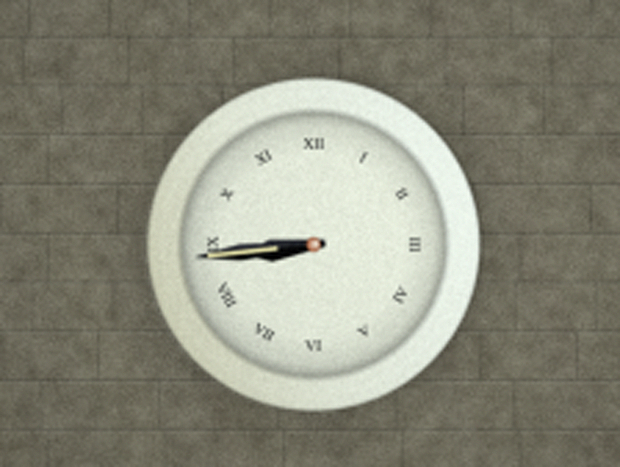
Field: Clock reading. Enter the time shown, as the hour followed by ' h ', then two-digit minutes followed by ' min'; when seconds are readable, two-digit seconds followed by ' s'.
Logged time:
8 h 44 min
